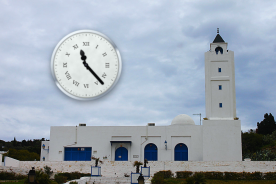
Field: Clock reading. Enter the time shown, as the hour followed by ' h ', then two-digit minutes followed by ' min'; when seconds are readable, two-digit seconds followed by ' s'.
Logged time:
11 h 23 min
